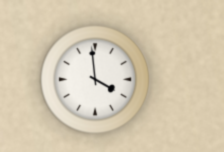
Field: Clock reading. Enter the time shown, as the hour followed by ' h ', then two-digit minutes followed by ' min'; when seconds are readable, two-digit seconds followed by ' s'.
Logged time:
3 h 59 min
